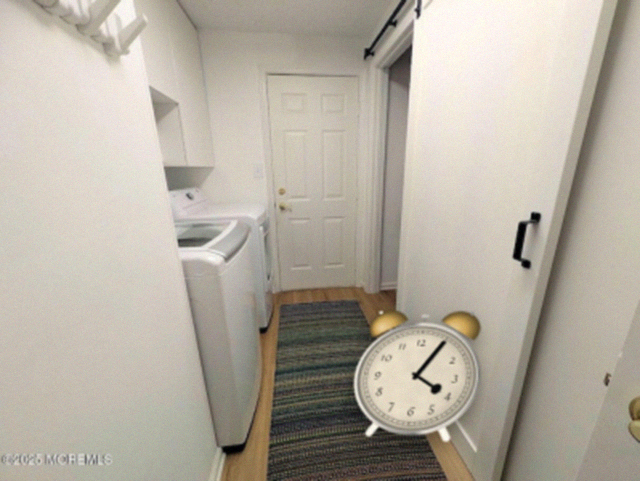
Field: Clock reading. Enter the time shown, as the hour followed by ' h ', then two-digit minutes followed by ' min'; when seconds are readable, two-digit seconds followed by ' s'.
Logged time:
4 h 05 min
